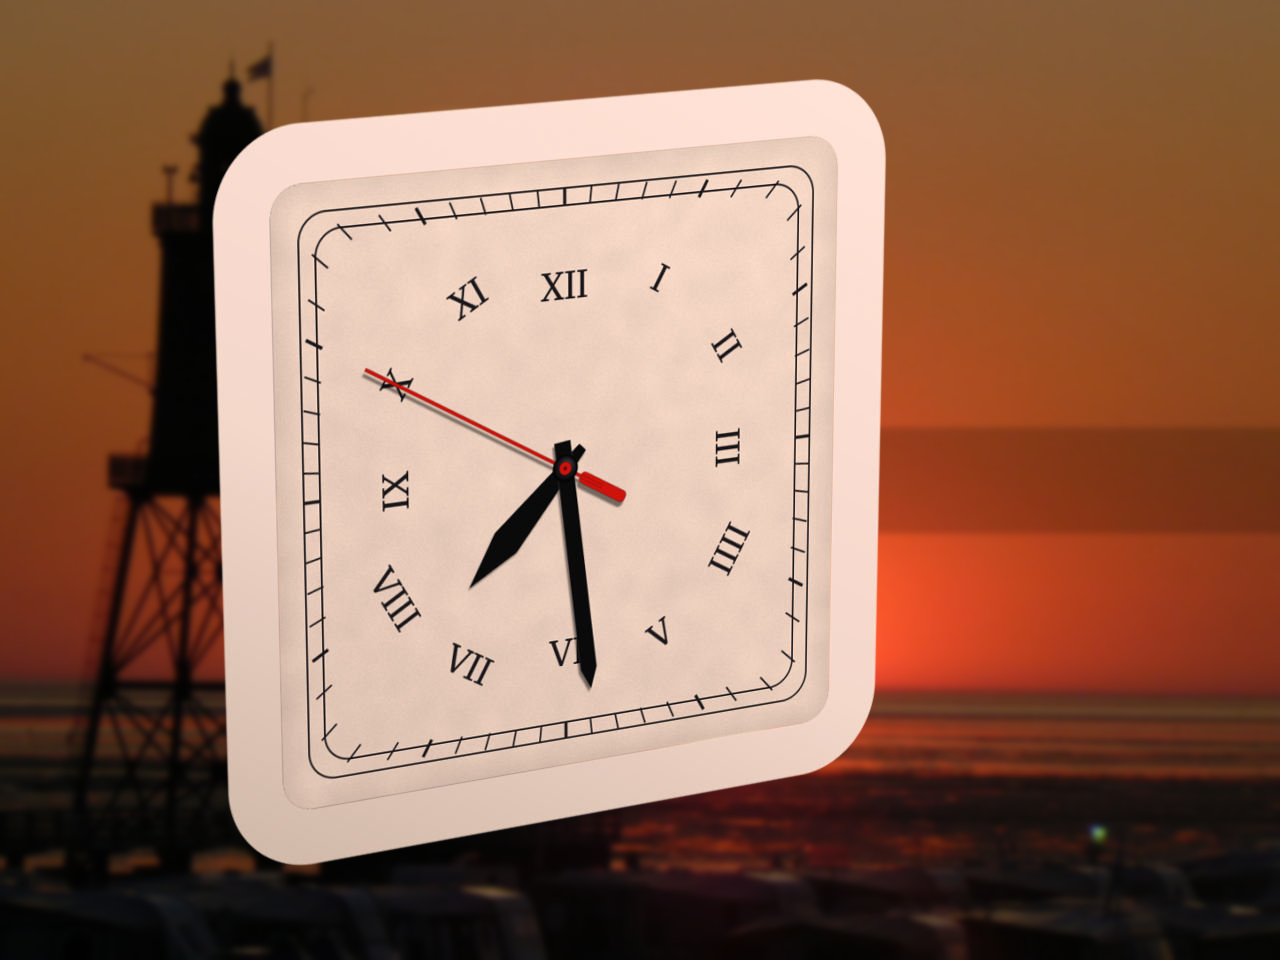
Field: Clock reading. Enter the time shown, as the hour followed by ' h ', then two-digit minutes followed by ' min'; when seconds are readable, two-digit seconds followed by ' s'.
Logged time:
7 h 28 min 50 s
